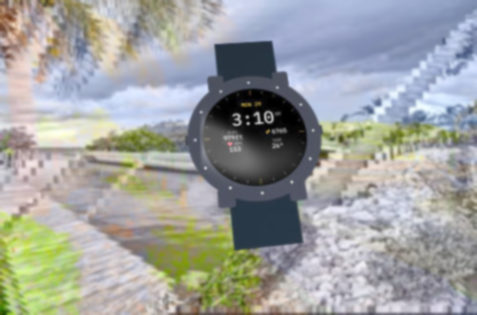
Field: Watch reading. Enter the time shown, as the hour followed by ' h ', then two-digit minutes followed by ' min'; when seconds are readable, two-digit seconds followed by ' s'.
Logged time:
3 h 10 min
